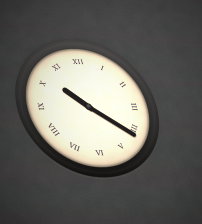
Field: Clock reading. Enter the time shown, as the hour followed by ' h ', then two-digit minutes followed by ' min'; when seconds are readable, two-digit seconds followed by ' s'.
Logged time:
10 h 21 min
